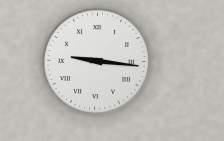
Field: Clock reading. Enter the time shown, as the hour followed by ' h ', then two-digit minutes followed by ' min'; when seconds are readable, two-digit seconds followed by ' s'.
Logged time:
9 h 16 min
